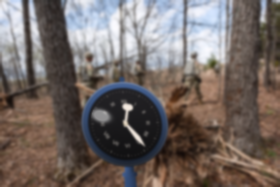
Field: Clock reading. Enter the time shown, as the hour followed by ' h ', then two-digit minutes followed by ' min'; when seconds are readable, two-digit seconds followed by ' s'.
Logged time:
12 h 24 min
